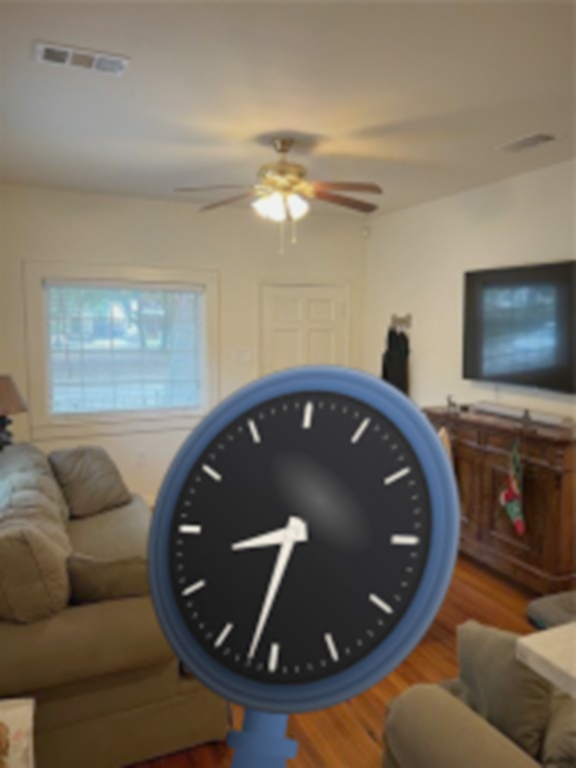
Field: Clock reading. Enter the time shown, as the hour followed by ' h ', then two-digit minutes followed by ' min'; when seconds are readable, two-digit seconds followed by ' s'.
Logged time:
8 h 32 min
